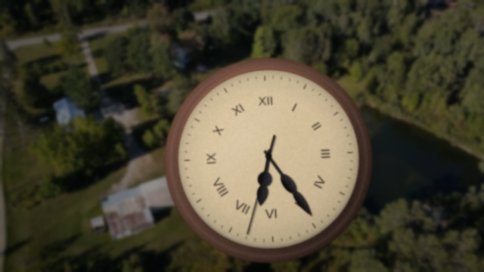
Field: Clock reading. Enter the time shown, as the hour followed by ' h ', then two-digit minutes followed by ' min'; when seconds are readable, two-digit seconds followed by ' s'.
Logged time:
6 h 24 min 33 s
